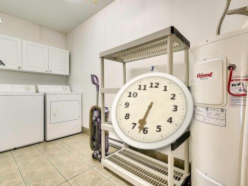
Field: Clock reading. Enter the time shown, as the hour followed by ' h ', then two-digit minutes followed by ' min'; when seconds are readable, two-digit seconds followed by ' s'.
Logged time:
6 h 32 min
